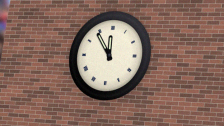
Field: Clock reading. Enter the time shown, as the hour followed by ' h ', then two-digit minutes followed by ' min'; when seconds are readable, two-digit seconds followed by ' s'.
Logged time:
11 h 54 min
